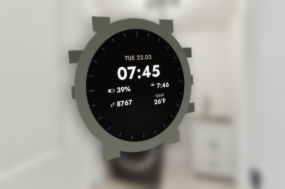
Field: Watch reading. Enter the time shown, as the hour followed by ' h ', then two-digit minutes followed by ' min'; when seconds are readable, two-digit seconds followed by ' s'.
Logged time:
7 h 45 min
